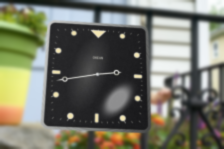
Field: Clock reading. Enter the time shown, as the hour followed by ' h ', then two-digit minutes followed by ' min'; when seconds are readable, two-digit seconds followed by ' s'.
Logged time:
2 h 43 min
